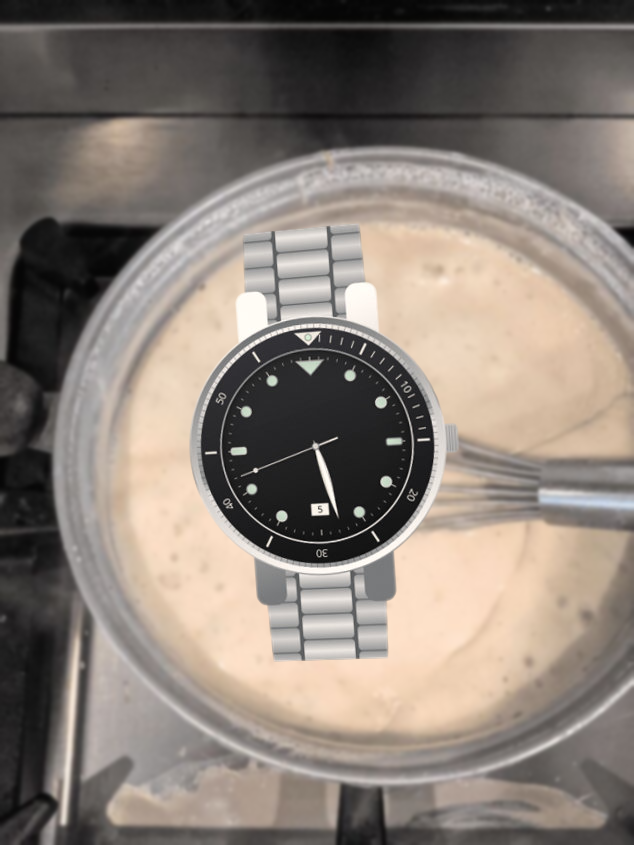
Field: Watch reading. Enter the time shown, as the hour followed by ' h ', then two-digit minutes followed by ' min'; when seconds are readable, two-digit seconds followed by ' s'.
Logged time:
5 h 27 min 42 s
